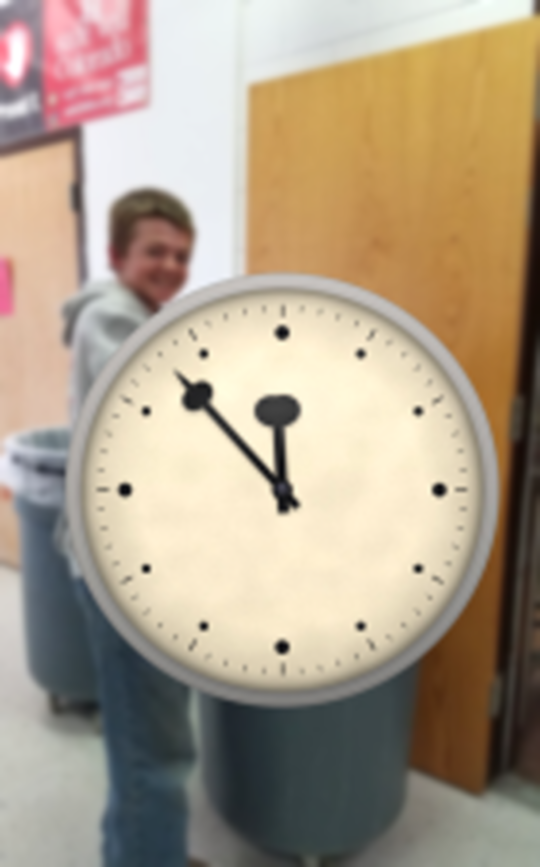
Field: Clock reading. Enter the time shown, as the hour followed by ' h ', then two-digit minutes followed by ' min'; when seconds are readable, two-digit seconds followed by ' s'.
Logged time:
11 h 53 min
